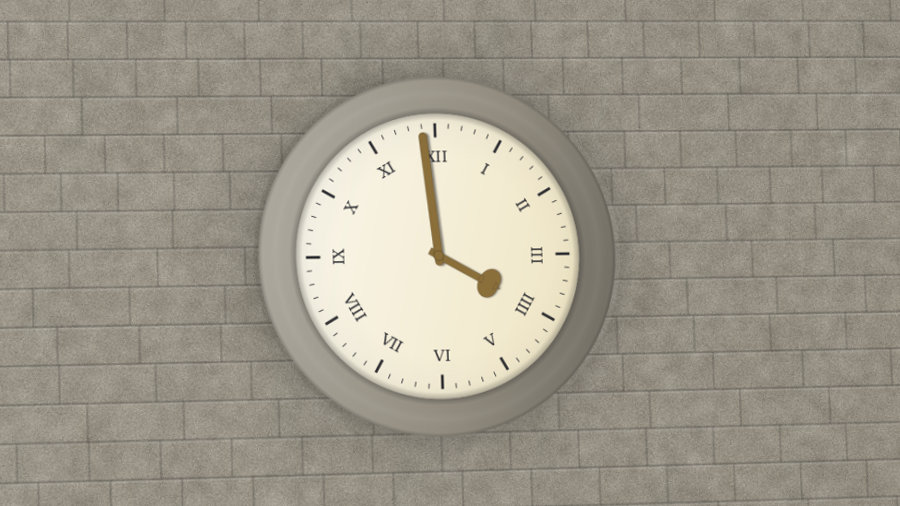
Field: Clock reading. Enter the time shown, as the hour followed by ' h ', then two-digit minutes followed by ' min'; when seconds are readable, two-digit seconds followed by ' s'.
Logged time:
3 h 59 min
